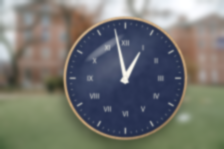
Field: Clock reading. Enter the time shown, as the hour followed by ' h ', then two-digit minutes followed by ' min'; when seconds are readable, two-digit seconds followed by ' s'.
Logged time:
12 h 58 min
